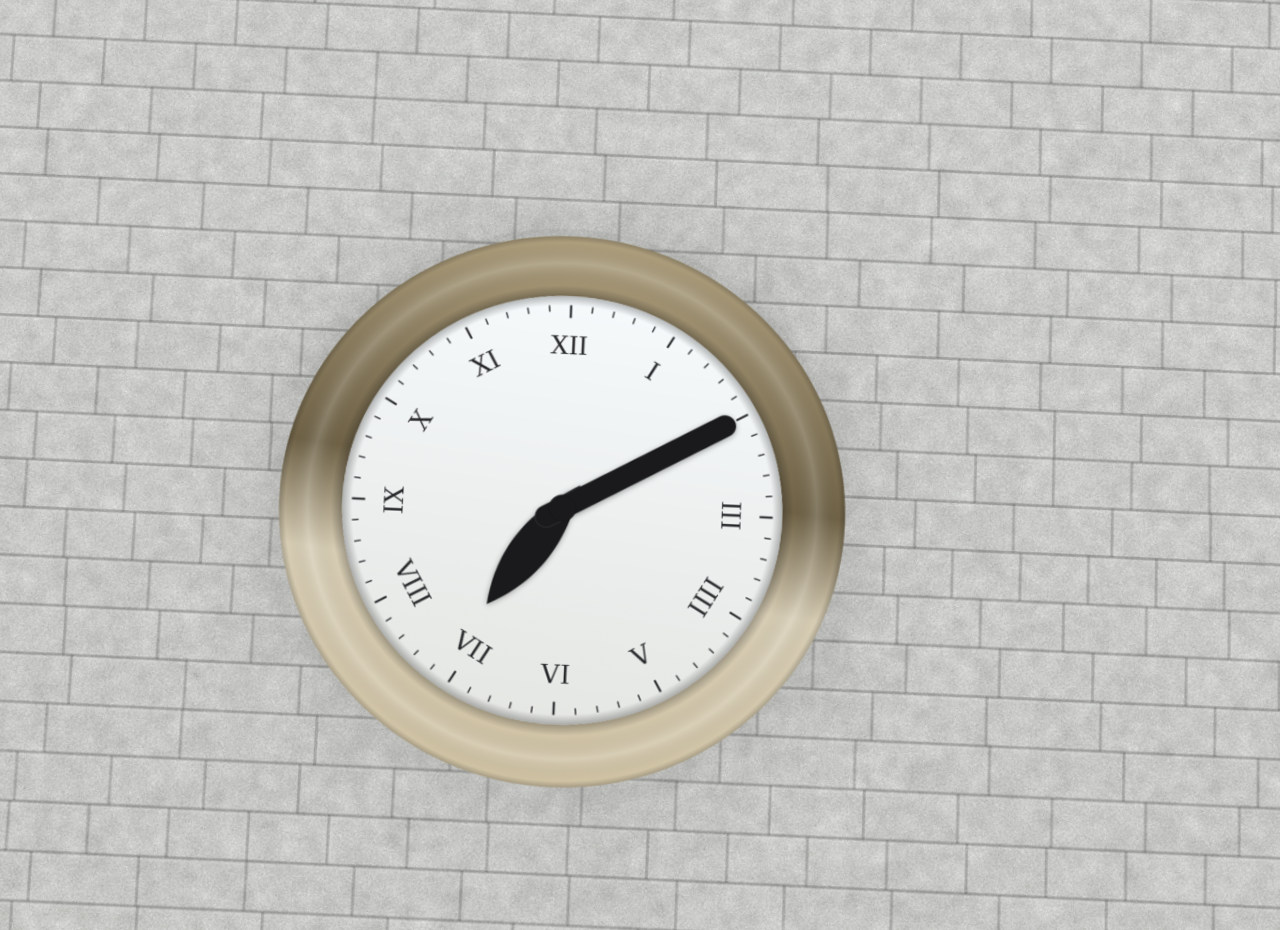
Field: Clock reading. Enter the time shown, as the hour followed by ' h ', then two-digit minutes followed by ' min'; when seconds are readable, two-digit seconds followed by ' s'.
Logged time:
7 h 10 min
